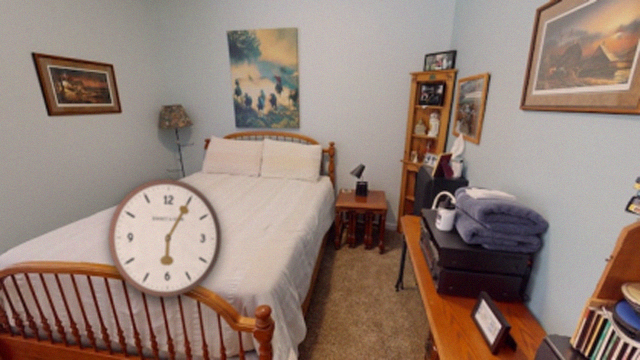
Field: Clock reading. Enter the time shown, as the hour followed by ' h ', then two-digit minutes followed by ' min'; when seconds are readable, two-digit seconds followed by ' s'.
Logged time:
6 h 05 min
